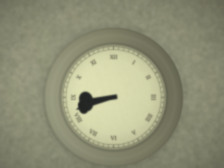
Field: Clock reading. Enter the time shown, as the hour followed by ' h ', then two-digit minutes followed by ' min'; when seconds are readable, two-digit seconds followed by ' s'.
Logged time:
8 h 42 min
